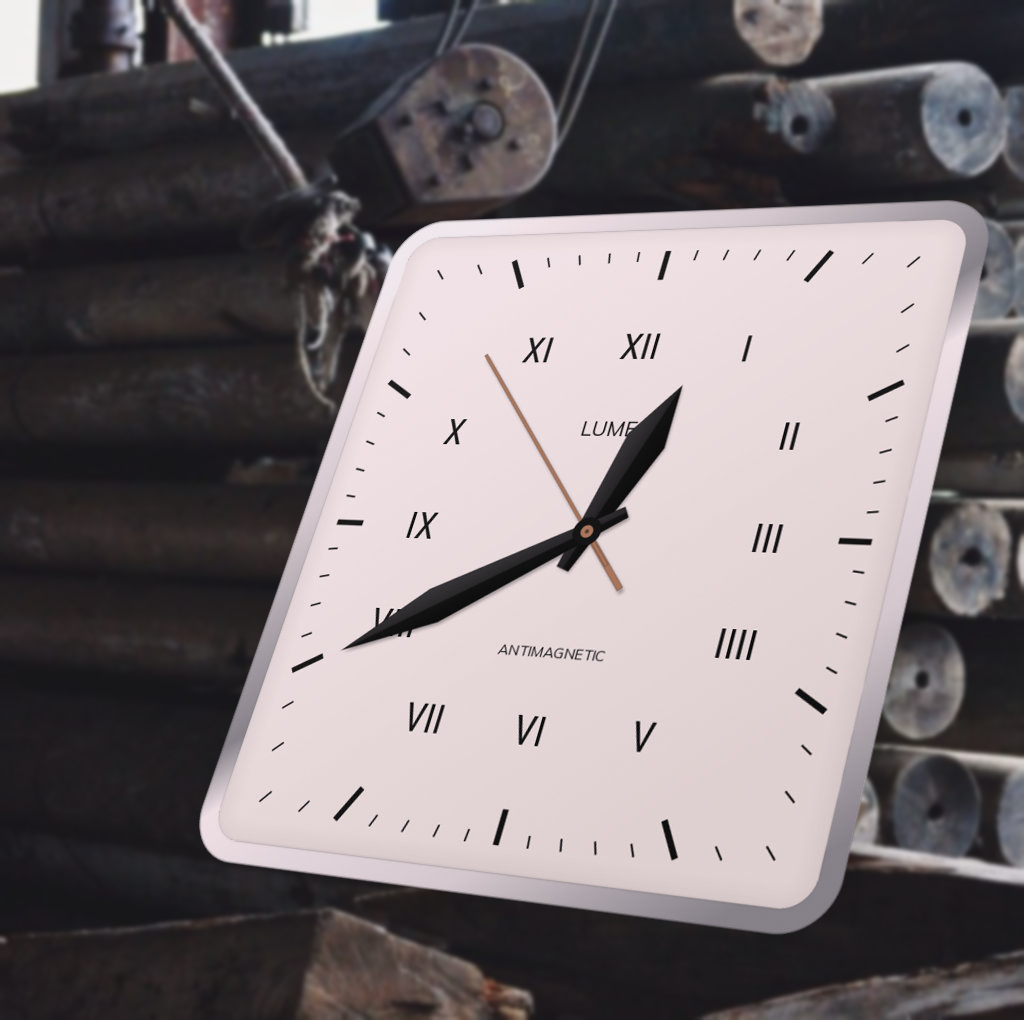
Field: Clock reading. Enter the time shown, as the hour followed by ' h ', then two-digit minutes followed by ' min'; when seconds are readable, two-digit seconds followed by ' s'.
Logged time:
12 h 39 min 53 s
